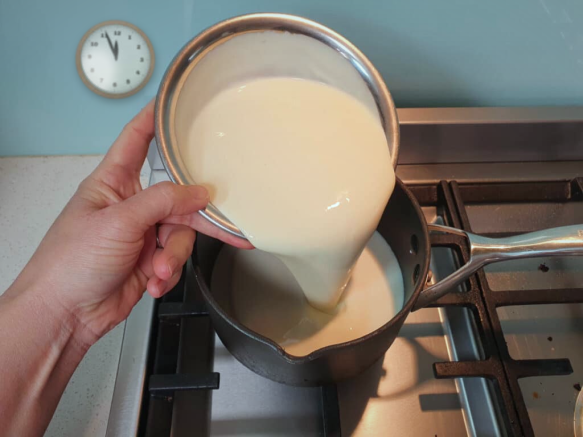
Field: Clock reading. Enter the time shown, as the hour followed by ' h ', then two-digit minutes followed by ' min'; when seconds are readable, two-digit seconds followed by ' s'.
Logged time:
11 h 56 min
